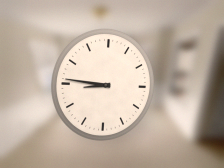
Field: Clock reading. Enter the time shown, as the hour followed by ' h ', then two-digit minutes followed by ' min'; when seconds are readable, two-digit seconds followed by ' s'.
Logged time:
8 h 46 min
